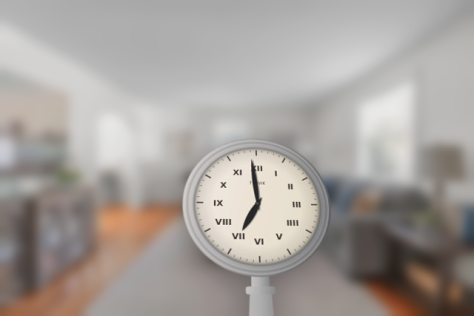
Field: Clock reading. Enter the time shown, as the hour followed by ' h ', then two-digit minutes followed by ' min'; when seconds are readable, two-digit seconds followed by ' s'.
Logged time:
6 h 59 min
